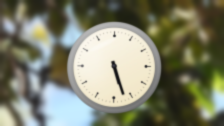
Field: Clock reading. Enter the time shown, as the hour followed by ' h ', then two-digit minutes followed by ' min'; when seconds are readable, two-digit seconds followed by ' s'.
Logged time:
5 h 27 min
